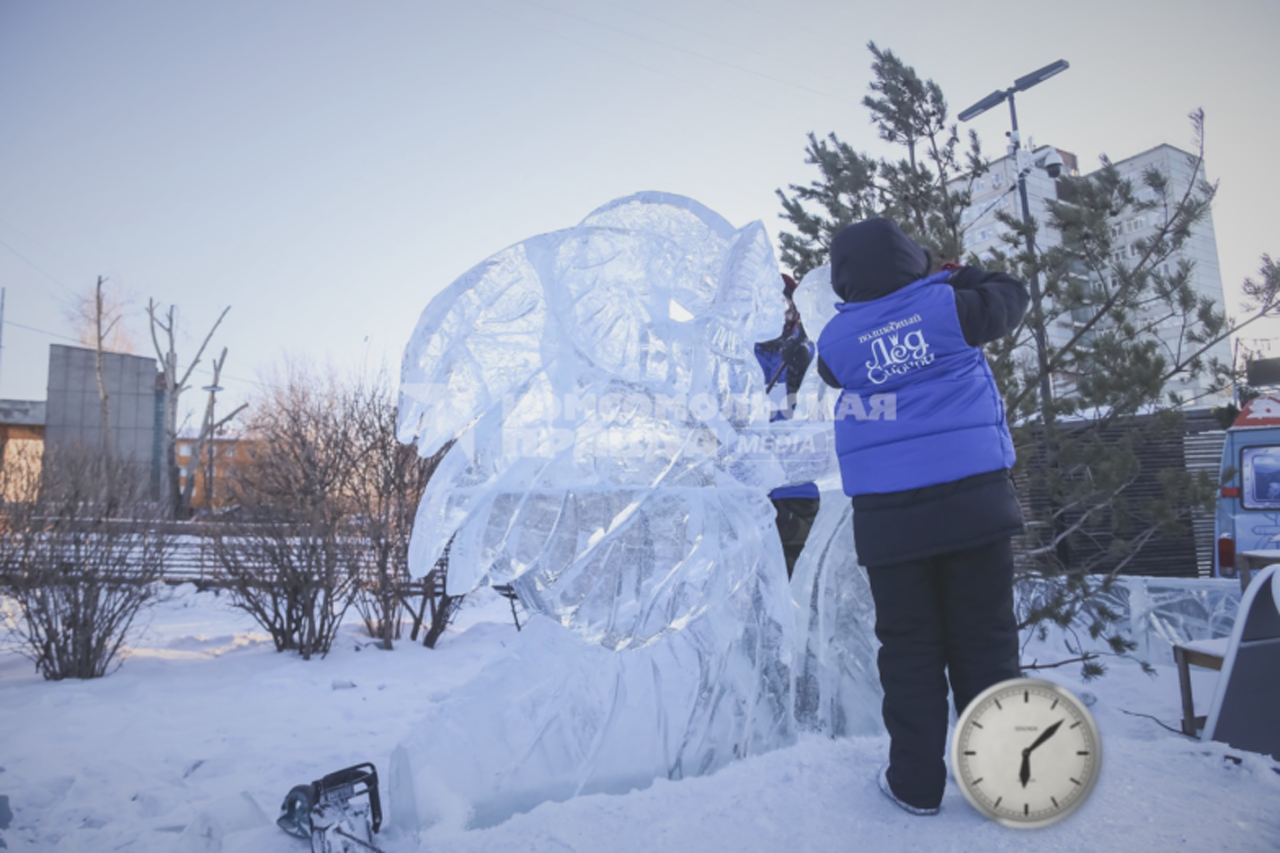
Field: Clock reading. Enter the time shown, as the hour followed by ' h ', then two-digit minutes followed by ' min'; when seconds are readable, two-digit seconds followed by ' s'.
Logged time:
6 h 08 min
